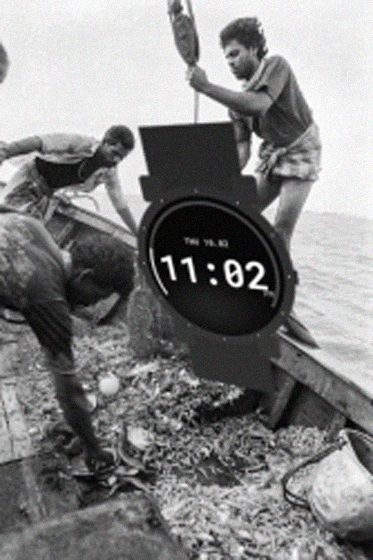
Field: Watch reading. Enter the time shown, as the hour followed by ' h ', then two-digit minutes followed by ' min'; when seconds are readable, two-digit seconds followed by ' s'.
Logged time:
11 h 02 min
